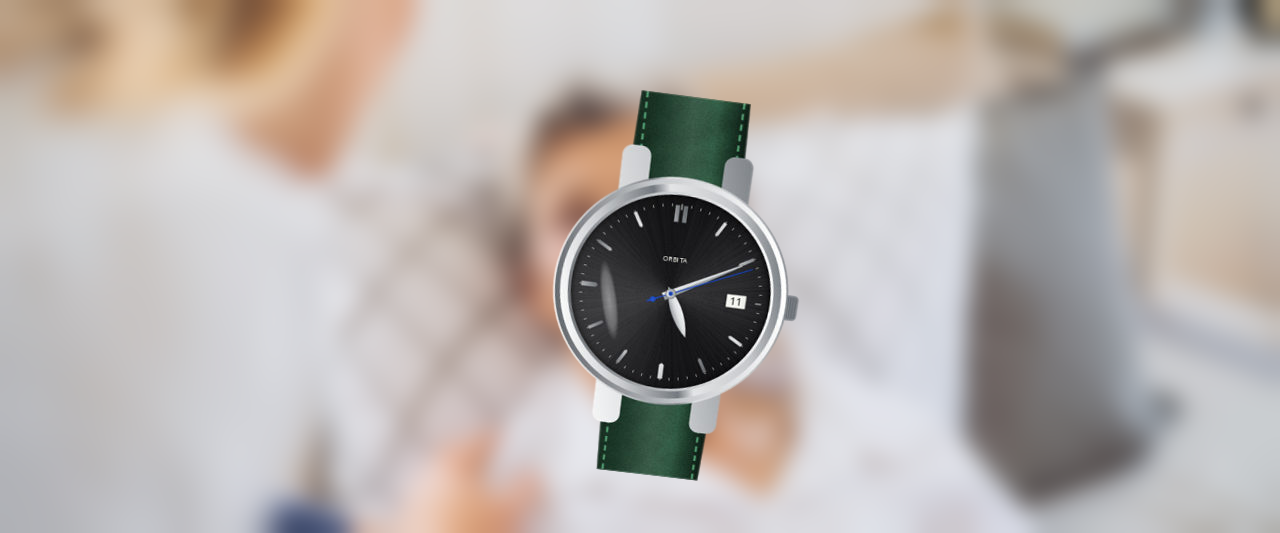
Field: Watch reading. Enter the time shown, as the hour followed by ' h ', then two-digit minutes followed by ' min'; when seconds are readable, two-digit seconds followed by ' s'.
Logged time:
5 h 10 min 11 s
